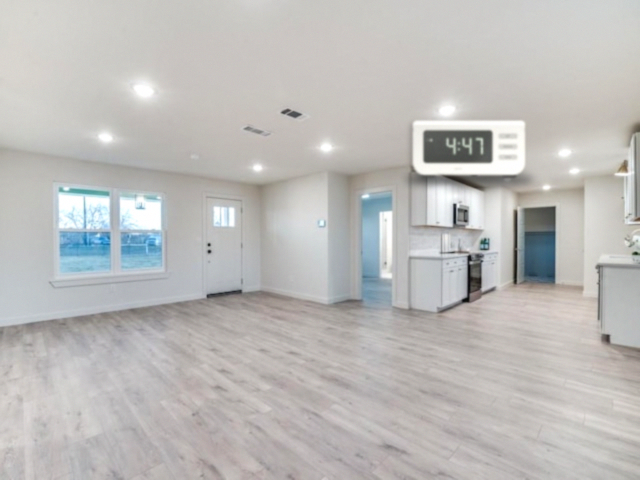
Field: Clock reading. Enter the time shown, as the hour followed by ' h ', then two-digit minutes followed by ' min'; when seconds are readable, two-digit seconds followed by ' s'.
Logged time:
4 h 47 min
